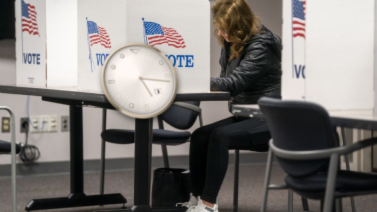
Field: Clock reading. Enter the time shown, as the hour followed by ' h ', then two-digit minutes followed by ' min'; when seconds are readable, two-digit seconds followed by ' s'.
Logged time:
5 h 17 min
